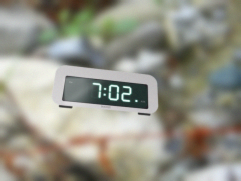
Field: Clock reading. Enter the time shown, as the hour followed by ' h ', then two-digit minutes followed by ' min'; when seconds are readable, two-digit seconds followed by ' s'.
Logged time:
7 h 02 min
